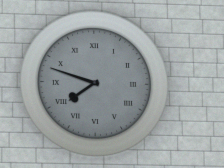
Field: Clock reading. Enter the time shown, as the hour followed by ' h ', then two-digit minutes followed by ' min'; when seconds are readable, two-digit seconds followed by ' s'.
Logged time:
7 h 48 min
